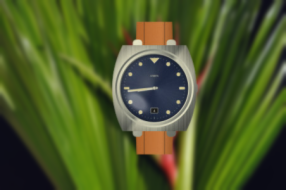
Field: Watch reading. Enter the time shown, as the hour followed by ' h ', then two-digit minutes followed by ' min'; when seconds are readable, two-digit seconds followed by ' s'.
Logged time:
8 h 44 min
